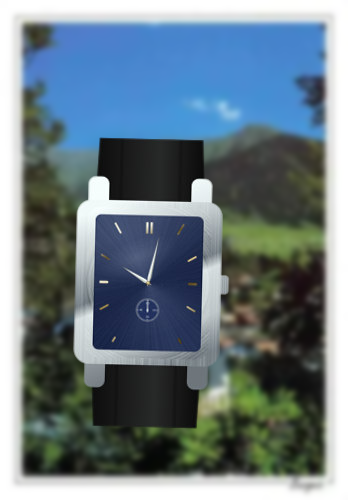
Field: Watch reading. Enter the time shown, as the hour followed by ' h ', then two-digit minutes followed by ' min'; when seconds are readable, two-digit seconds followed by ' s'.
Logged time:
10 h 02 min
